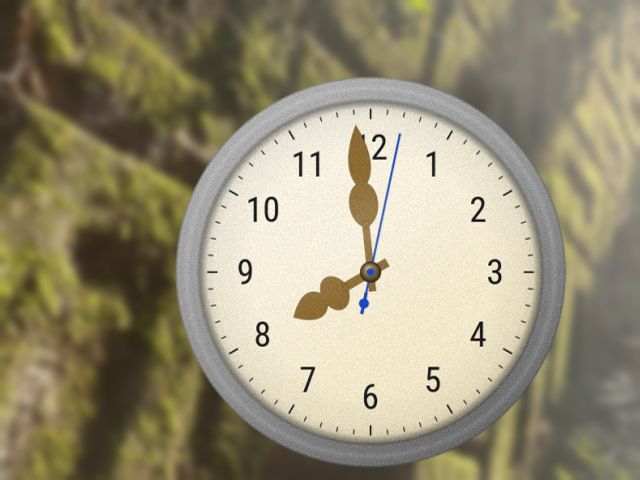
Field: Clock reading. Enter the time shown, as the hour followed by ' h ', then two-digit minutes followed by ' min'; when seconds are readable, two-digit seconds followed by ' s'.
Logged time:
7 h 59 min 02 s
